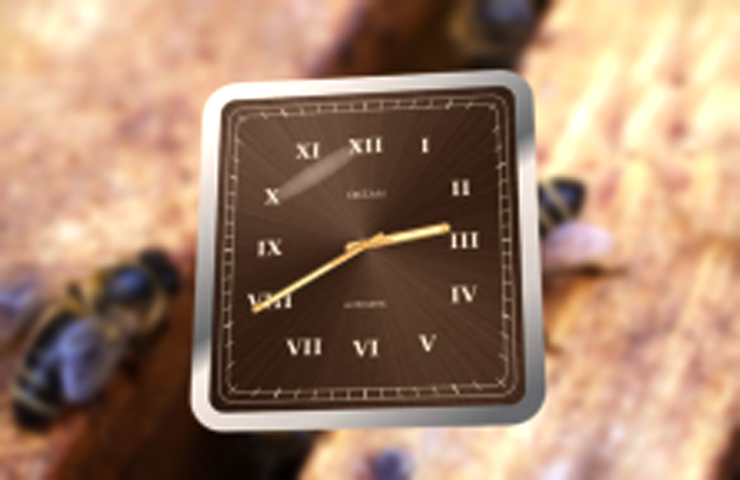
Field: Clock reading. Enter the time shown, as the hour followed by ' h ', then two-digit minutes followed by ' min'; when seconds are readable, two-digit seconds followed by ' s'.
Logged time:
2 h 40 min
